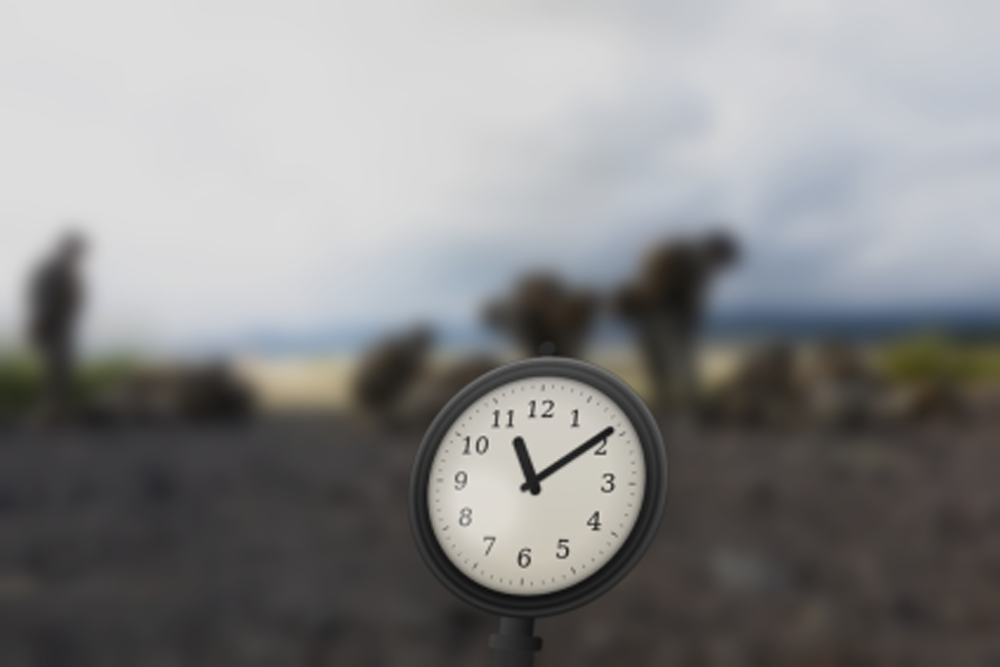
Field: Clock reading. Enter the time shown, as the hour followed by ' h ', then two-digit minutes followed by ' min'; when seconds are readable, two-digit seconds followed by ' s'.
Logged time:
11 h 09 min
